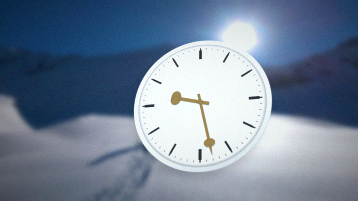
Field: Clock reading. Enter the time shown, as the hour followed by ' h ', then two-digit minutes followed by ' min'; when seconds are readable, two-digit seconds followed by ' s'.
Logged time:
9 h 28 min
